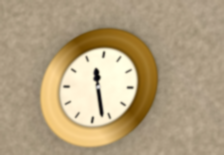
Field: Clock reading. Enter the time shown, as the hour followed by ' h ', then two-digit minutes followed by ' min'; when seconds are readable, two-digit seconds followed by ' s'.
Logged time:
11 h 27 min
